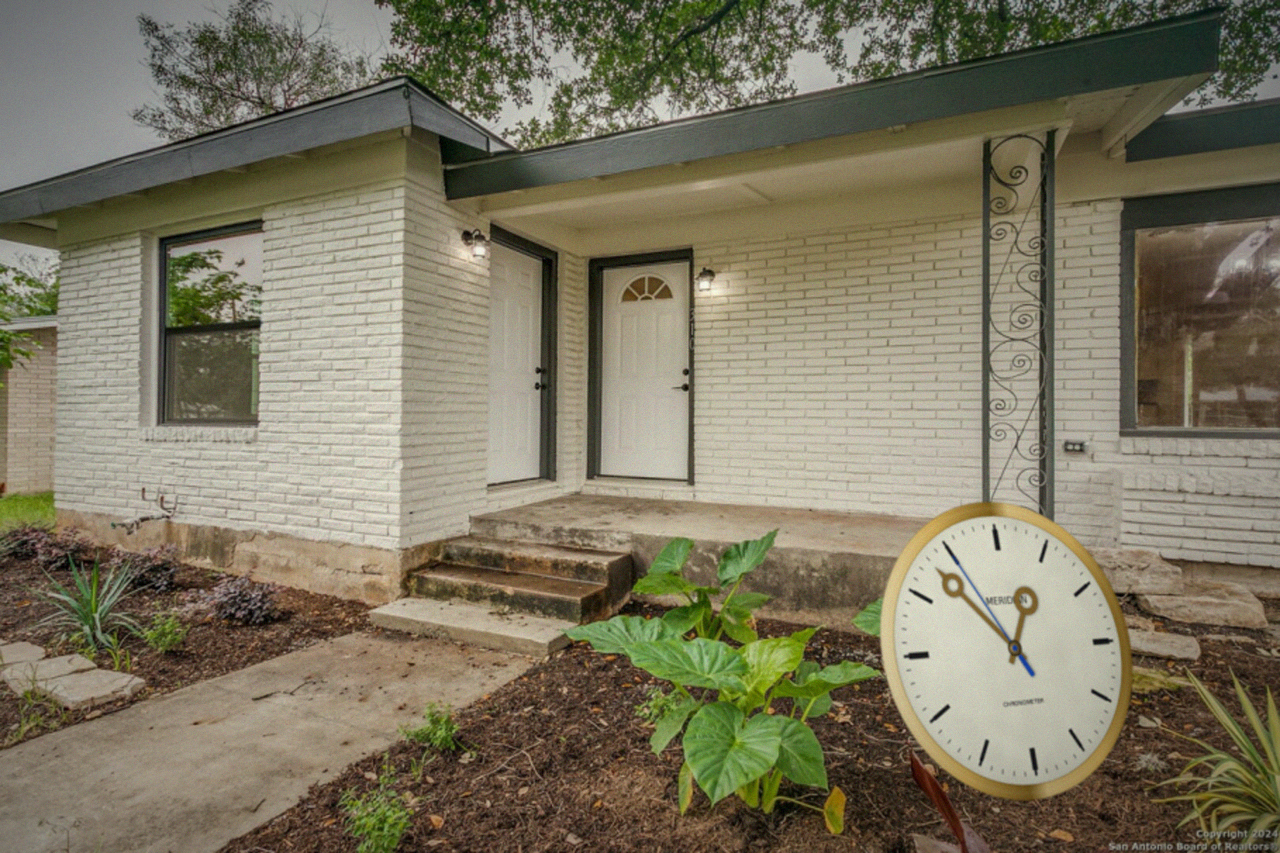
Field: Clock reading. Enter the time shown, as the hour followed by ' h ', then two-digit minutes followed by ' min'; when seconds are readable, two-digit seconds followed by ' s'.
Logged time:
12 h 52 min 55 s
